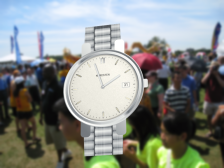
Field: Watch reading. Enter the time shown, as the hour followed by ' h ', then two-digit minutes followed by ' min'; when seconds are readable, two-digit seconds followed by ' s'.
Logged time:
1 h 57 min
